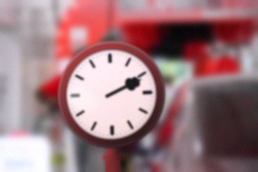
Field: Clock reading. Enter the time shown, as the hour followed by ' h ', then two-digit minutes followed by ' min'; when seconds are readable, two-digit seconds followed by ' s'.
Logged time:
2 h 11 min
